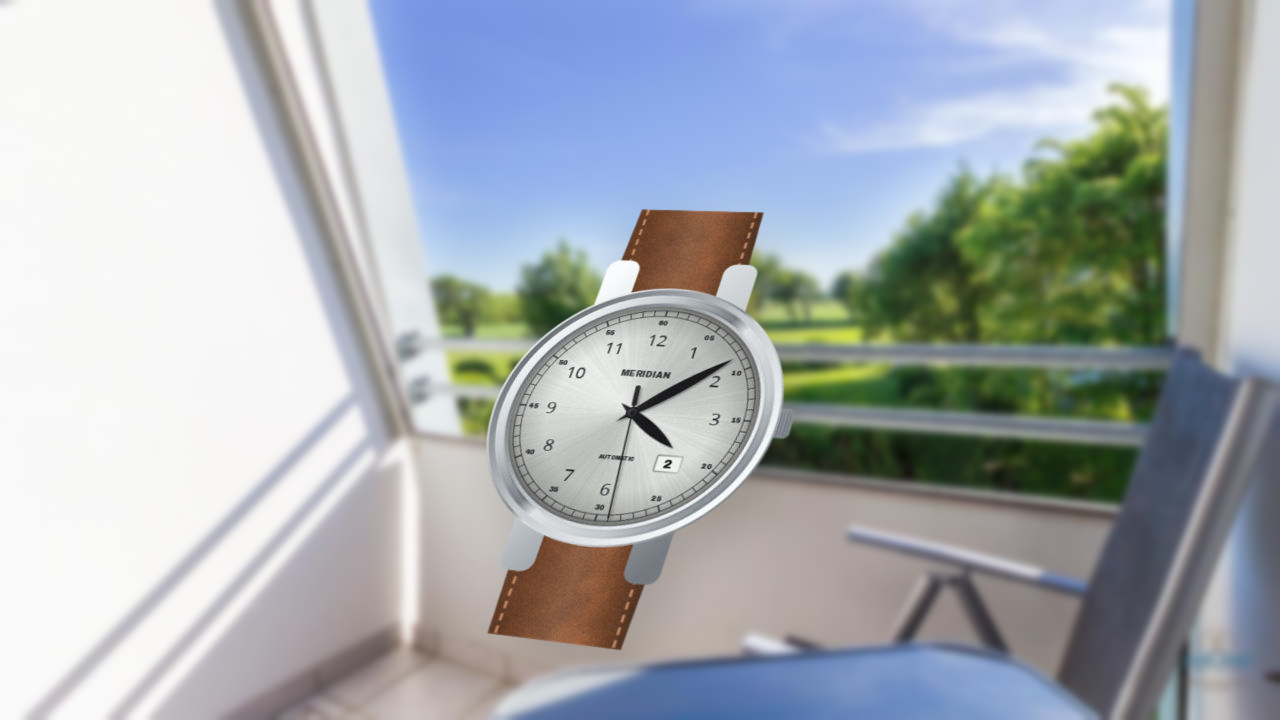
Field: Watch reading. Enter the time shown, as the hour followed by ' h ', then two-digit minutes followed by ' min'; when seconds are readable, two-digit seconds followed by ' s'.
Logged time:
4 h 08 min 29 s
